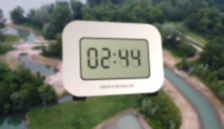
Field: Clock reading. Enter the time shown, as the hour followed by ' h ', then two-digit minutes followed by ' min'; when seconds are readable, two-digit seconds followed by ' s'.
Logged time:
2 h 44 min
